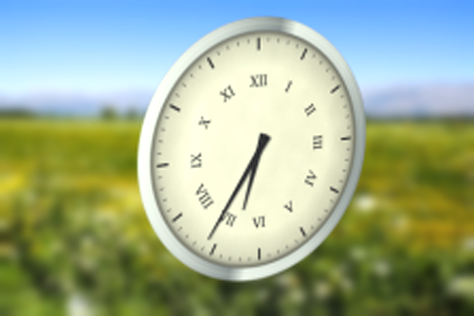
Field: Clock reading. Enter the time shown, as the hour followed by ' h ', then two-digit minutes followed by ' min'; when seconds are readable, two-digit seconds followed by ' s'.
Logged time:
6 h 36 min
